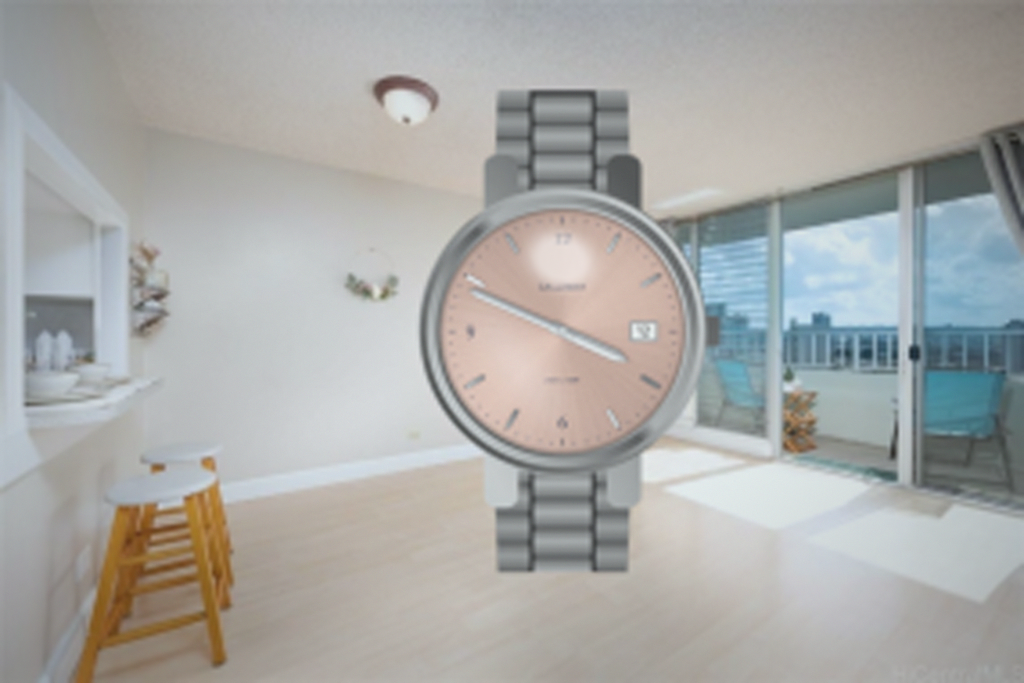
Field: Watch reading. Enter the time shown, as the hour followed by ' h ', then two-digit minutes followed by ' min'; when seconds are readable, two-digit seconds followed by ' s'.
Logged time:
3 h 49 min
